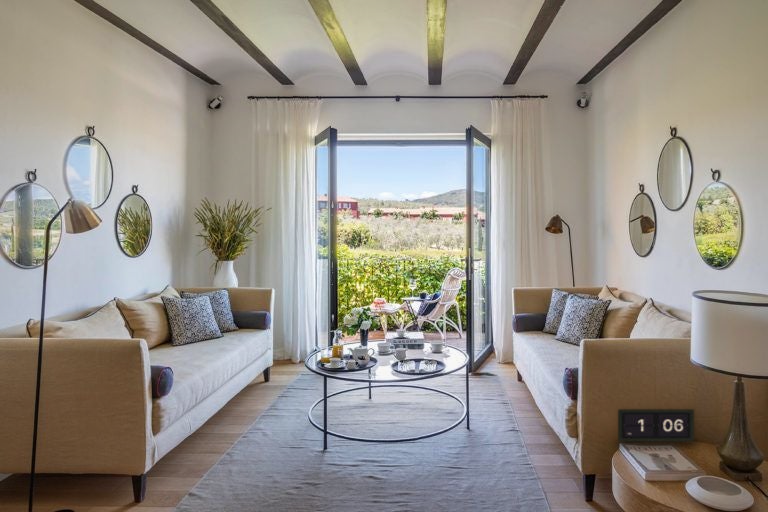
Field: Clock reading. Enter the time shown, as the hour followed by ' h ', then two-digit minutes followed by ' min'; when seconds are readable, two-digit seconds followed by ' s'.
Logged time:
1 h 06 min
